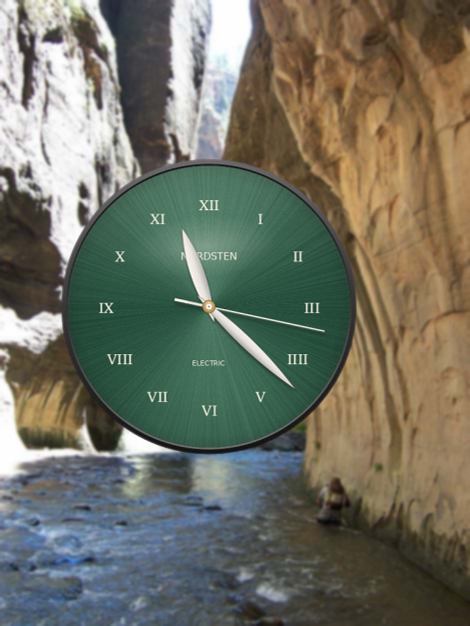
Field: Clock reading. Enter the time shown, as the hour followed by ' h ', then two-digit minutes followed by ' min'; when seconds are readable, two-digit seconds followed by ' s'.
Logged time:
11 h 22 min 17 s
